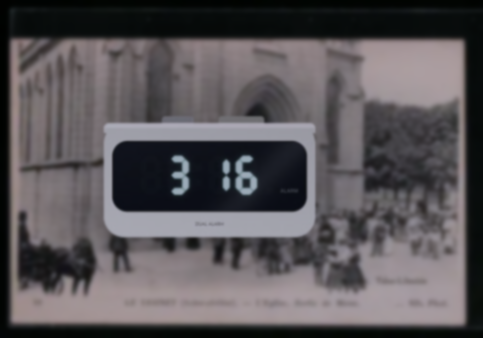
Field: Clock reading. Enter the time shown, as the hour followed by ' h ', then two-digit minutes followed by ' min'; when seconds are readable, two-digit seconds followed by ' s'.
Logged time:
3 h 16 min
